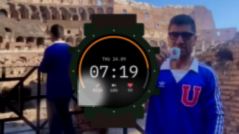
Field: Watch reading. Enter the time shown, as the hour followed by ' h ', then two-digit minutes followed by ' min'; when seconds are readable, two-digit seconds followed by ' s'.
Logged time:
7 h 19 min
